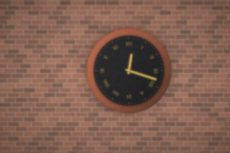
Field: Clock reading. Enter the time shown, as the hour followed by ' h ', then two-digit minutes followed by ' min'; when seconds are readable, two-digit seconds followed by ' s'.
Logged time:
12 h 18 min
